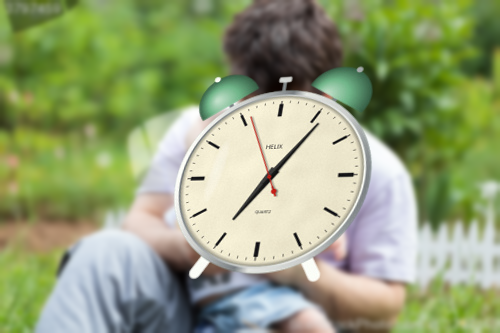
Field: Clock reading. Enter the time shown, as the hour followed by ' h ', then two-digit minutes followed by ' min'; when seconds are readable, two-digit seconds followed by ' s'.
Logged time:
7 h 05 min 56 s
